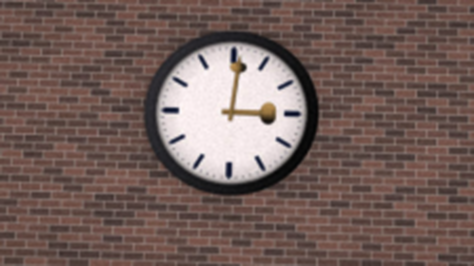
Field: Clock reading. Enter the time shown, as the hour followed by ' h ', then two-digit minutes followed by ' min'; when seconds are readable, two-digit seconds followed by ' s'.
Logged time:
3 h 01 min
